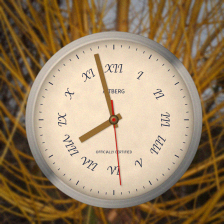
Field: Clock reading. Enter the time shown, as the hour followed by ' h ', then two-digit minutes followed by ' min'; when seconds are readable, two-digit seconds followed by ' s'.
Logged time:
7 h 57 min 29 s
